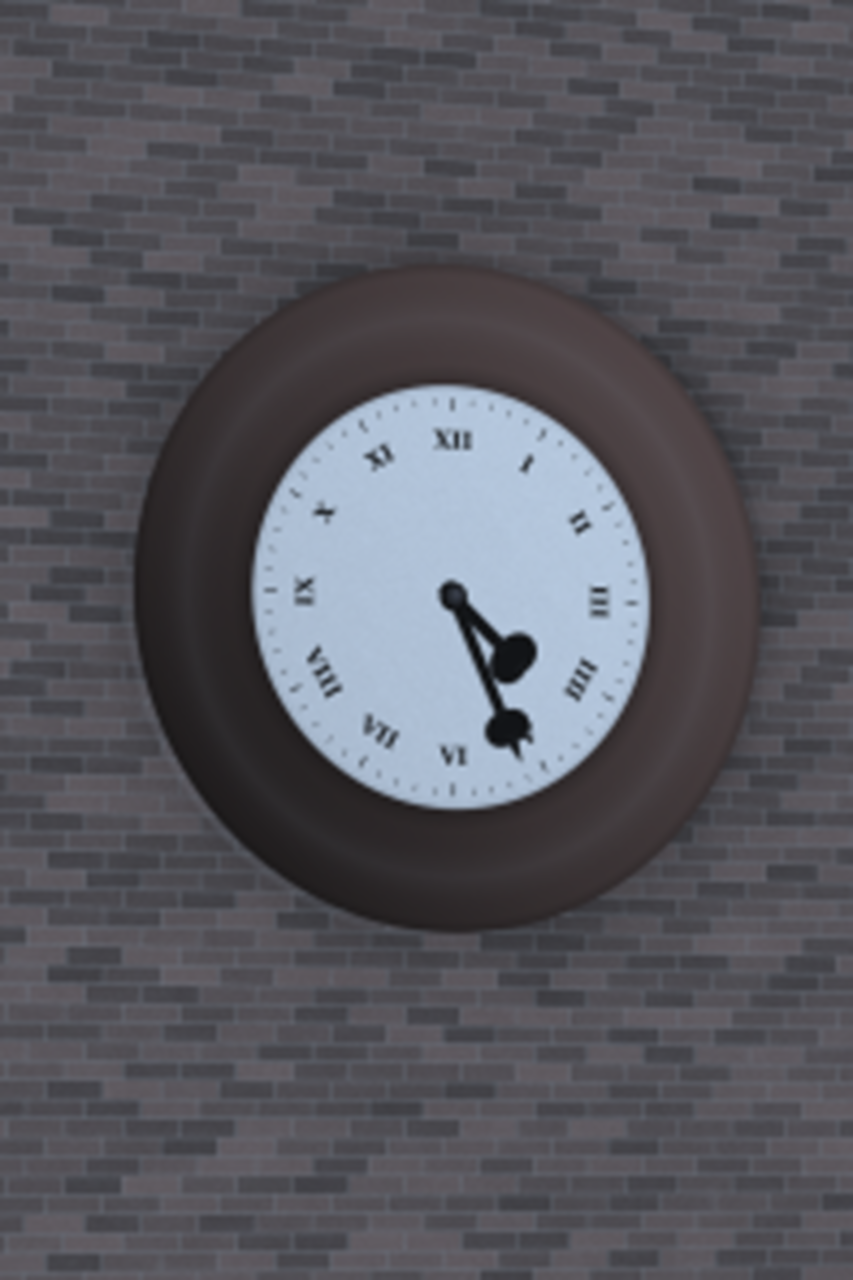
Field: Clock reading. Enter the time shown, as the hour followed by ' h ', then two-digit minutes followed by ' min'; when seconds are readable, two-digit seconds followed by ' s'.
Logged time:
4 h 26 min
